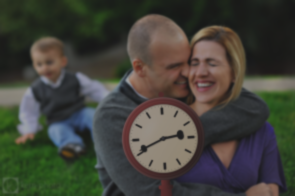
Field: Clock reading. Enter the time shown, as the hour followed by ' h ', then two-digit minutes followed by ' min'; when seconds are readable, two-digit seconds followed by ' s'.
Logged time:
2 h 41 min
